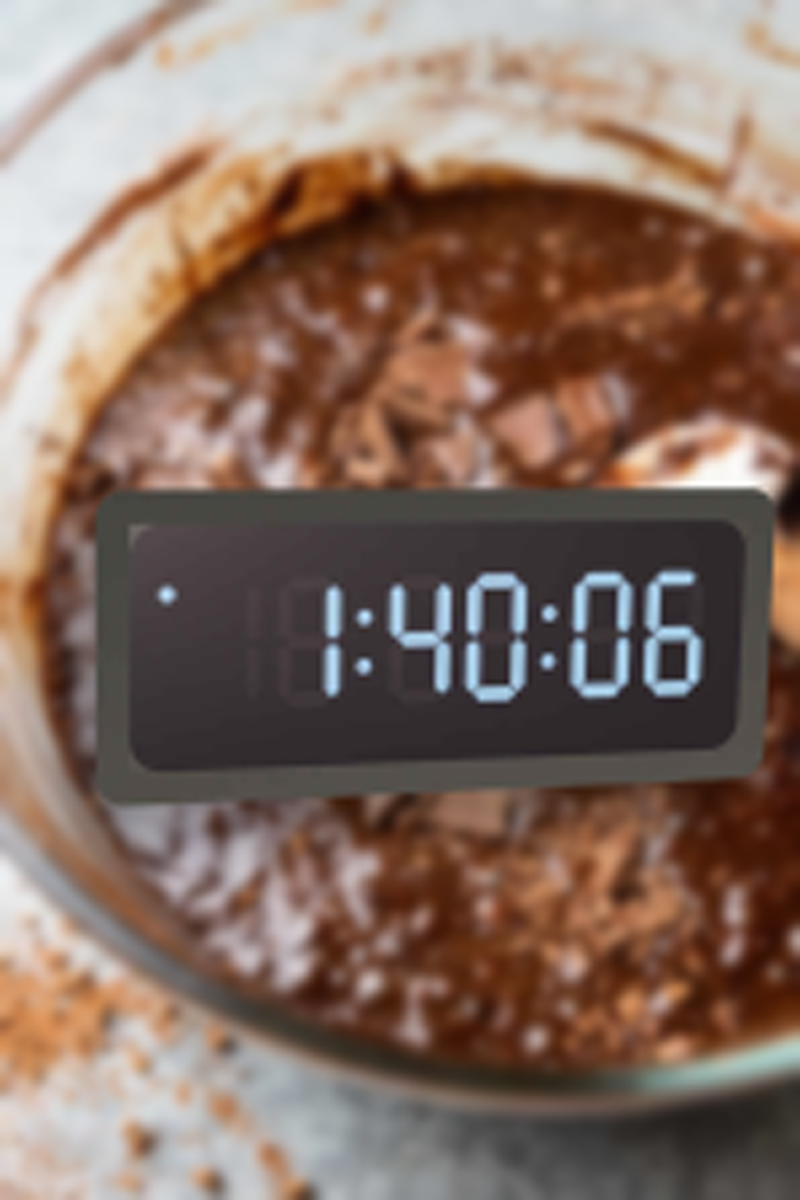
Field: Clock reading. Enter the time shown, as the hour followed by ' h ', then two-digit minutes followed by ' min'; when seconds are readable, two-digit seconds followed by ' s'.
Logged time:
1 h 40 min 06 s
